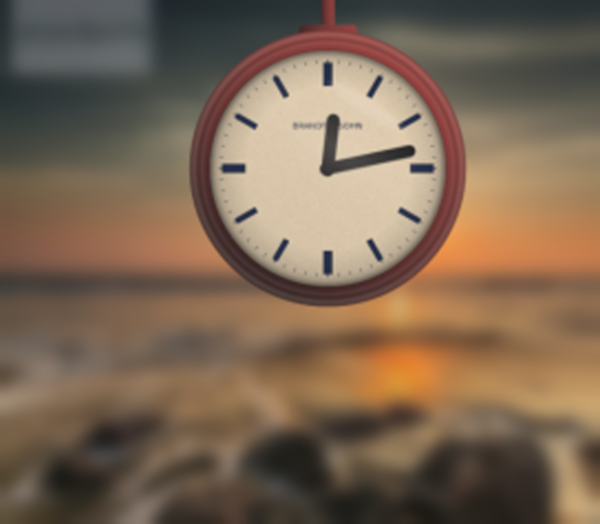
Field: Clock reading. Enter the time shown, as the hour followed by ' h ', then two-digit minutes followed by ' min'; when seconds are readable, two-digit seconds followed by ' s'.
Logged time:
12 h 13 min
